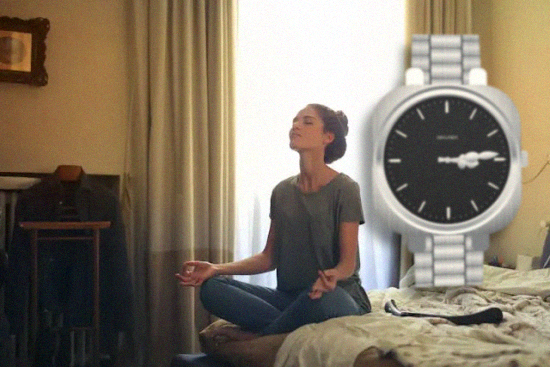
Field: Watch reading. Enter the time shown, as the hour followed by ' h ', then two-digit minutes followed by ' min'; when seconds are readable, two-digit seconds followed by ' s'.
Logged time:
3 h 14 min
